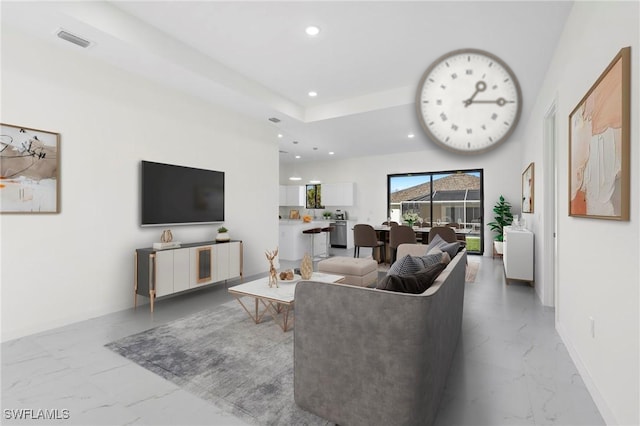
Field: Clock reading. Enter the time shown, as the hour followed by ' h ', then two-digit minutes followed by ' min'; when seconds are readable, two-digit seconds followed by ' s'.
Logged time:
1 h 15 min
